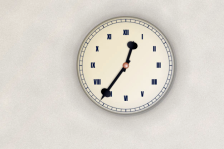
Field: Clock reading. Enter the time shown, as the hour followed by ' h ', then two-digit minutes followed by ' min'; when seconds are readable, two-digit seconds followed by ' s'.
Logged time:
12 h 36 min
